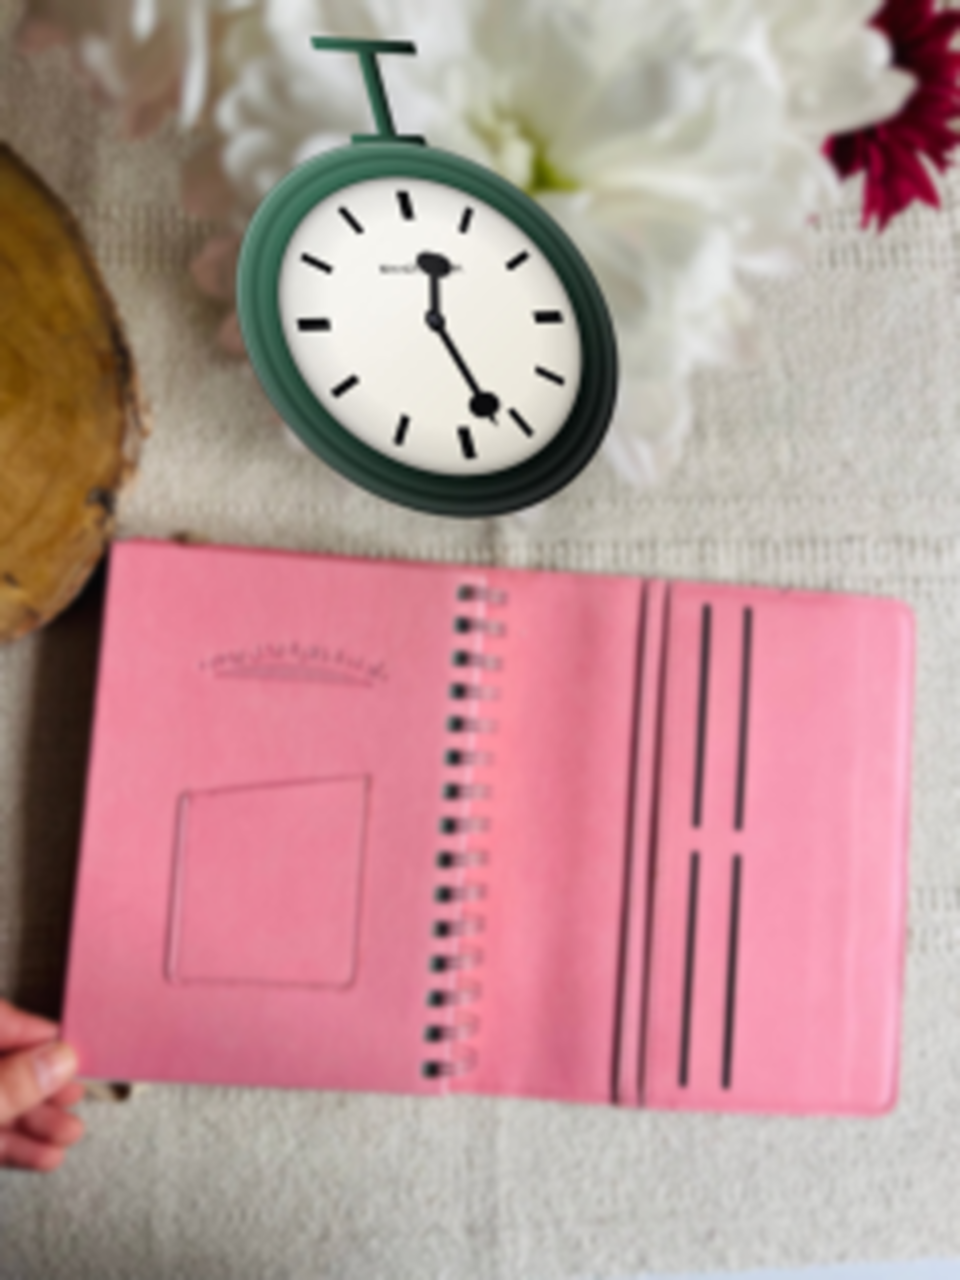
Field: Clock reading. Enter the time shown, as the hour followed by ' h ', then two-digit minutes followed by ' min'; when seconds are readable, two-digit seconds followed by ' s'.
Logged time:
12 h 27 min
